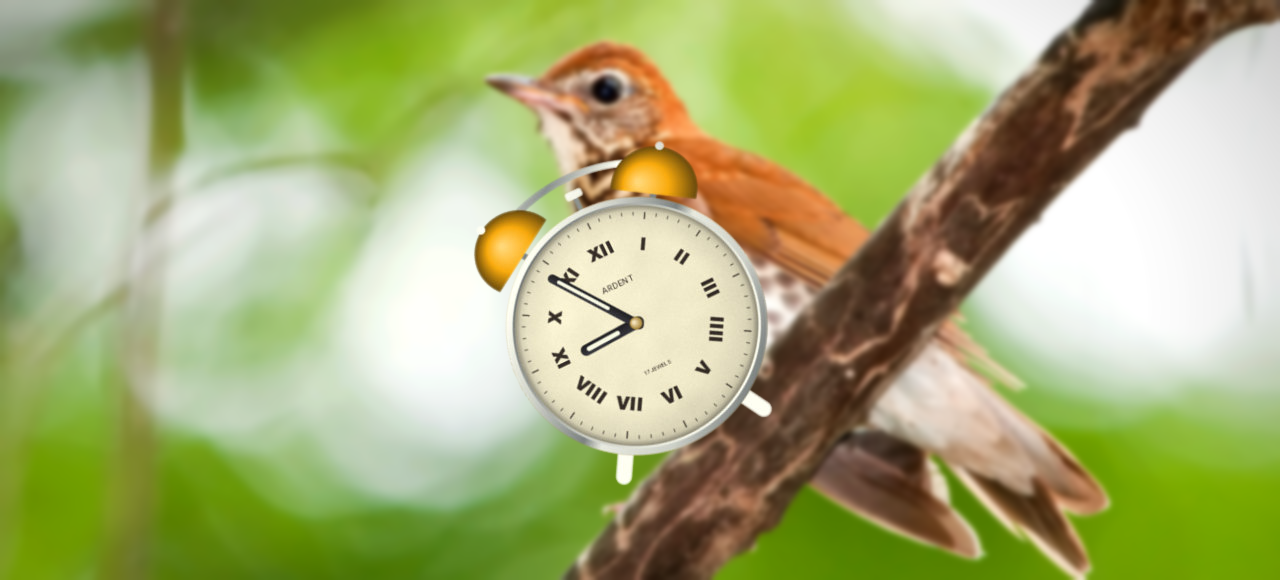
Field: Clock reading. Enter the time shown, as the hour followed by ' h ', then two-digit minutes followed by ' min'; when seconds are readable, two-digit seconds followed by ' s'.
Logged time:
8 h 54 min
